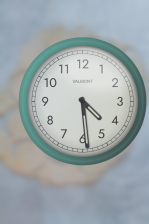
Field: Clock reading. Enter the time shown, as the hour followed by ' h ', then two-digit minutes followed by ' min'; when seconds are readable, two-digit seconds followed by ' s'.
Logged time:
4 h 29 min
